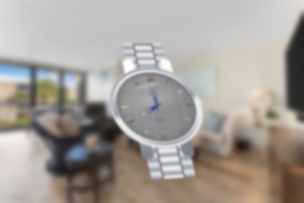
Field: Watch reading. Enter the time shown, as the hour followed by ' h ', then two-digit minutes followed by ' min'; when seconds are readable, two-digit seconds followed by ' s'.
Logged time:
8 h 00 min
